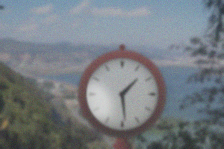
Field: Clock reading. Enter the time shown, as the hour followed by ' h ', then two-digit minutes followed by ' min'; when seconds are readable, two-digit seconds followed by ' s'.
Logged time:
1 h 29 min
